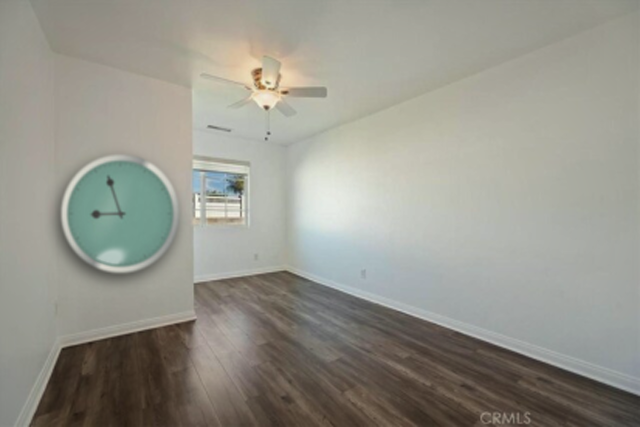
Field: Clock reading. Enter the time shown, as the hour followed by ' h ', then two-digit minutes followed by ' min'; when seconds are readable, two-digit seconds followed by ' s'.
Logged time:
8 h 57 min
